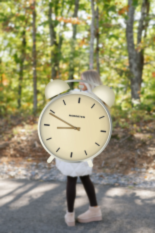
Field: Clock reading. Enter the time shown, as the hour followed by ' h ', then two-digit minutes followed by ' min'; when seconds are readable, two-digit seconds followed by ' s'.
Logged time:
8 h 49 min
